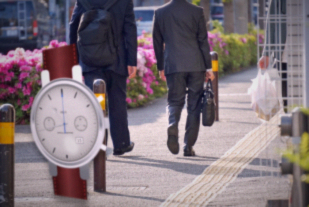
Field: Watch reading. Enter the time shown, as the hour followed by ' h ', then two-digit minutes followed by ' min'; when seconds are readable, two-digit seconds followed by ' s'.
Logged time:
10 h 43 min
